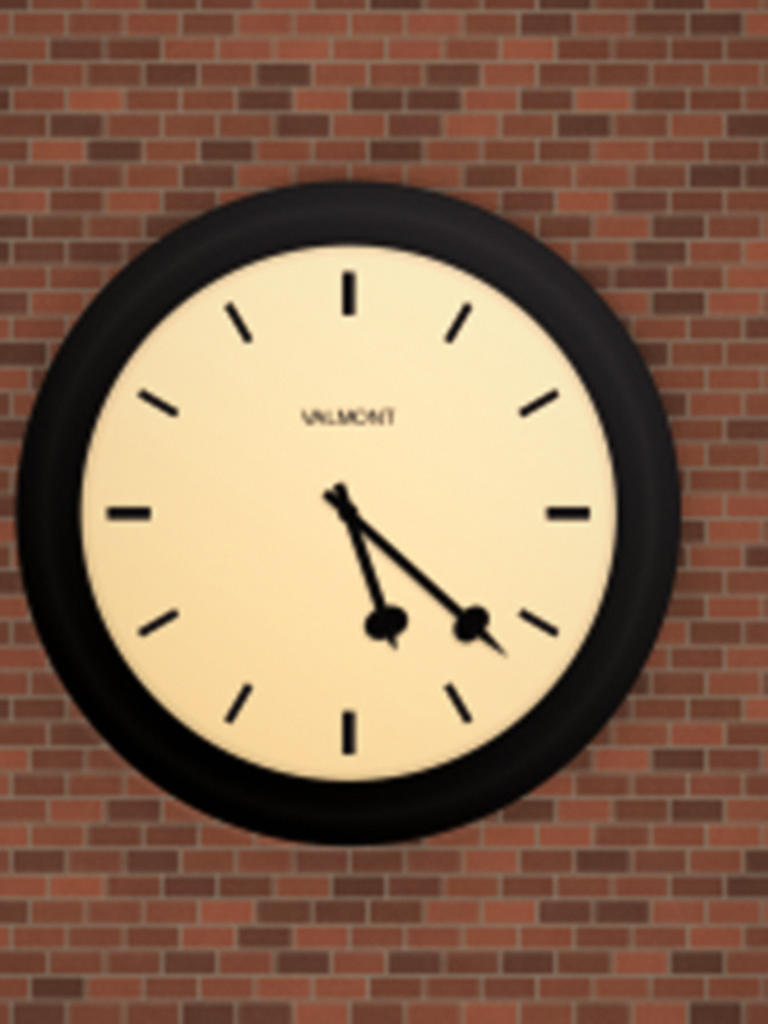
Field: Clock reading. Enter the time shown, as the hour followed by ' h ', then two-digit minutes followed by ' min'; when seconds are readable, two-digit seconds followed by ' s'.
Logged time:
5 h 22 min
